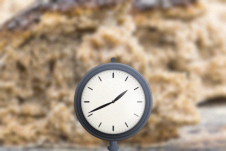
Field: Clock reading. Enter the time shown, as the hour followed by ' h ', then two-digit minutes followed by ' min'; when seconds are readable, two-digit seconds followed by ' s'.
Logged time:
1 h 41 min
